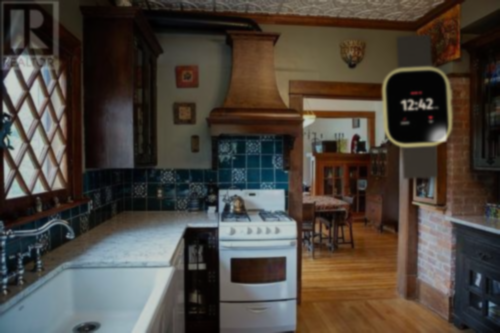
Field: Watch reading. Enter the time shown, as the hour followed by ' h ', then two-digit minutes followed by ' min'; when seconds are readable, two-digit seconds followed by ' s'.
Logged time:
12 h 42 min
